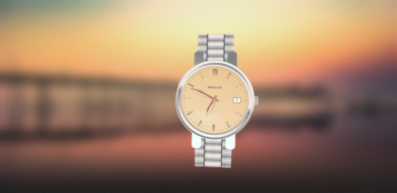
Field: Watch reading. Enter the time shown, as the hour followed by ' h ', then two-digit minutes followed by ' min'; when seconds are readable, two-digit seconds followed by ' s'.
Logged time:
6 h 49 min
